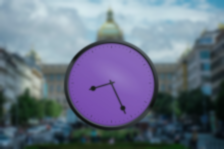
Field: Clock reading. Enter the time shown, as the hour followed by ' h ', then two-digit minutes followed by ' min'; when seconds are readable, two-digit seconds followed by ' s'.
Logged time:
8 h 26 min
